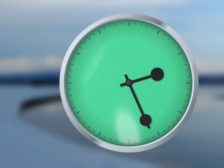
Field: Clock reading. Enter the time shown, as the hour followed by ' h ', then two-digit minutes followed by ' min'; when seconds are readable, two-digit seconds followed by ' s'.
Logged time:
2 h 26 min
